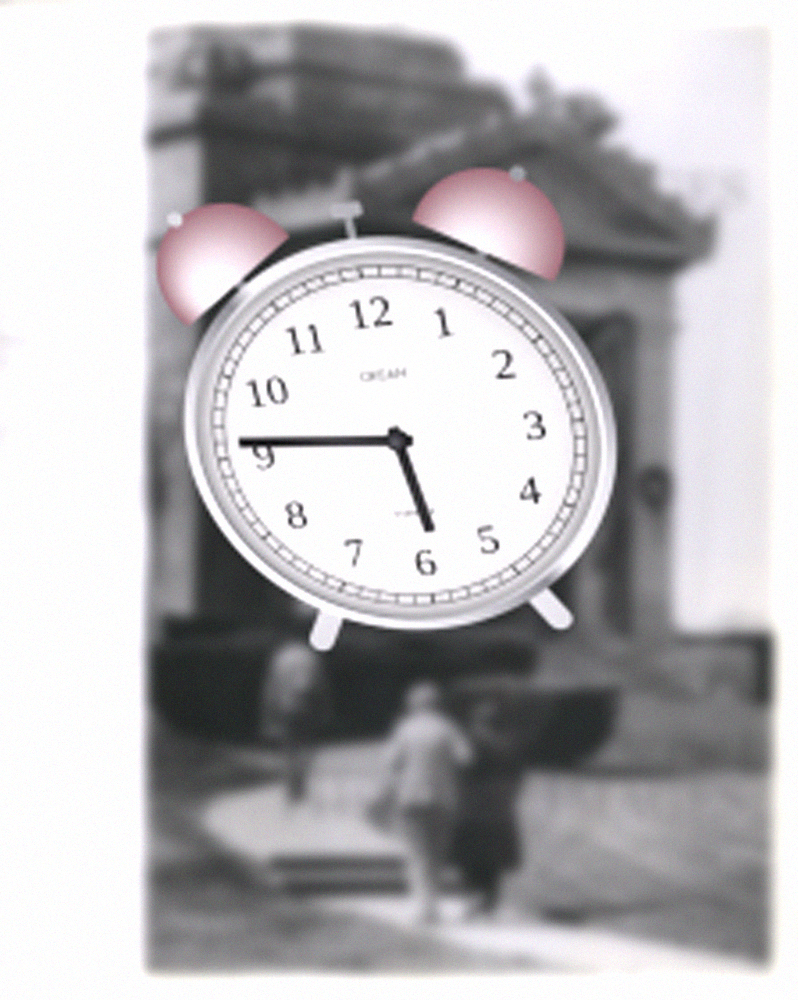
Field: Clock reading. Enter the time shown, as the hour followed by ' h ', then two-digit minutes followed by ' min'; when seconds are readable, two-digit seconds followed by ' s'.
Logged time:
5 h 46 min
